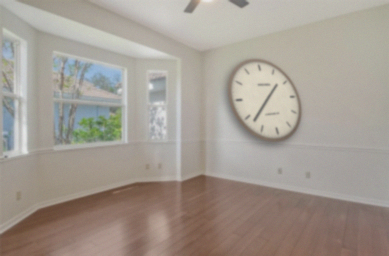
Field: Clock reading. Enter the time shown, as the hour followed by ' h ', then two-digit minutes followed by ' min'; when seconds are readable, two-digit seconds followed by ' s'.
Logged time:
1 h 38 min
